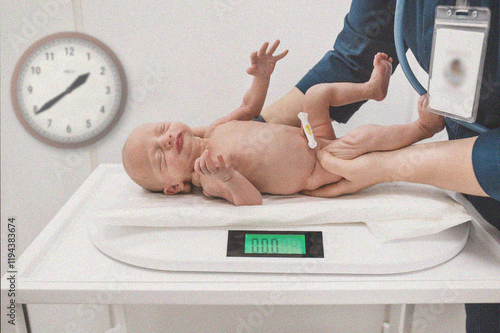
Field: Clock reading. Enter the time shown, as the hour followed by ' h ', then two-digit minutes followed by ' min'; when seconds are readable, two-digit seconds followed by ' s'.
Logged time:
1 h 39 min
